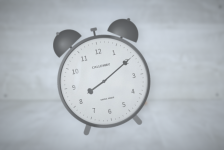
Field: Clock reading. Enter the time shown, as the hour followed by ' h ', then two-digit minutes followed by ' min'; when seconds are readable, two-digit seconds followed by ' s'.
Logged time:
8 h 10 min
